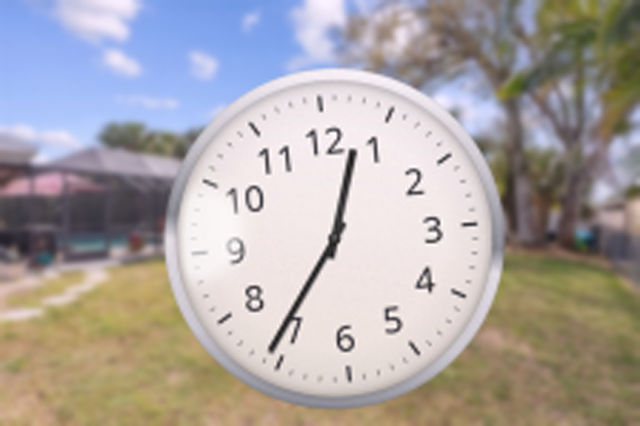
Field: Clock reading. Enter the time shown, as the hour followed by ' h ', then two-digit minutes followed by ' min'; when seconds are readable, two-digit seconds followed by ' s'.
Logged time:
12 h 36 min
